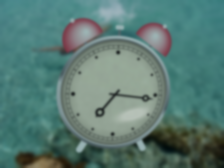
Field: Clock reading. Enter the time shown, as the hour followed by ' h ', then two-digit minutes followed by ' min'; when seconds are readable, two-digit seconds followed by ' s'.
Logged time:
7 h 16 min
